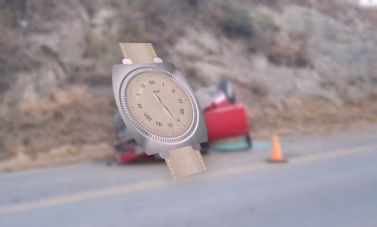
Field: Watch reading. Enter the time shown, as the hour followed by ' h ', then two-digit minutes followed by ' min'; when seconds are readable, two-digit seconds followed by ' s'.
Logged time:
11 h 27 min
